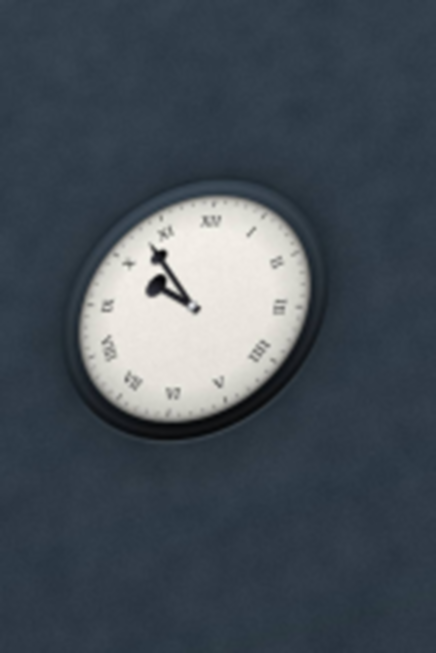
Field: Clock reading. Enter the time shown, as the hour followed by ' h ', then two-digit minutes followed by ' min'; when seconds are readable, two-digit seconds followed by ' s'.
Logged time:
9 h 53 min
